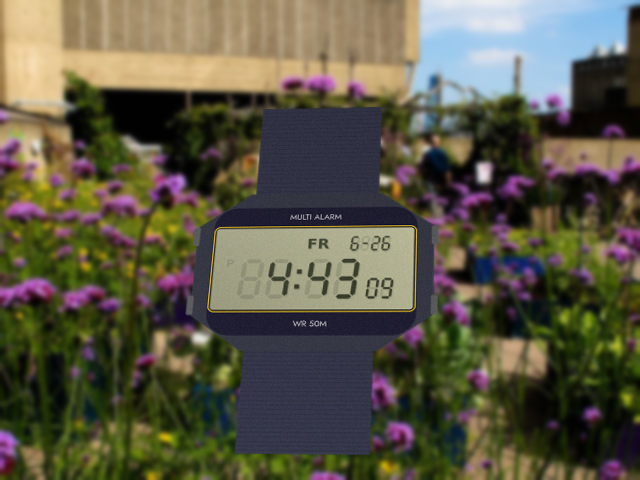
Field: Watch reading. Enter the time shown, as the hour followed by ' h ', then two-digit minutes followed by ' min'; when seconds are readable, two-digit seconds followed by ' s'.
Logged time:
4 h 43 min 09 s
